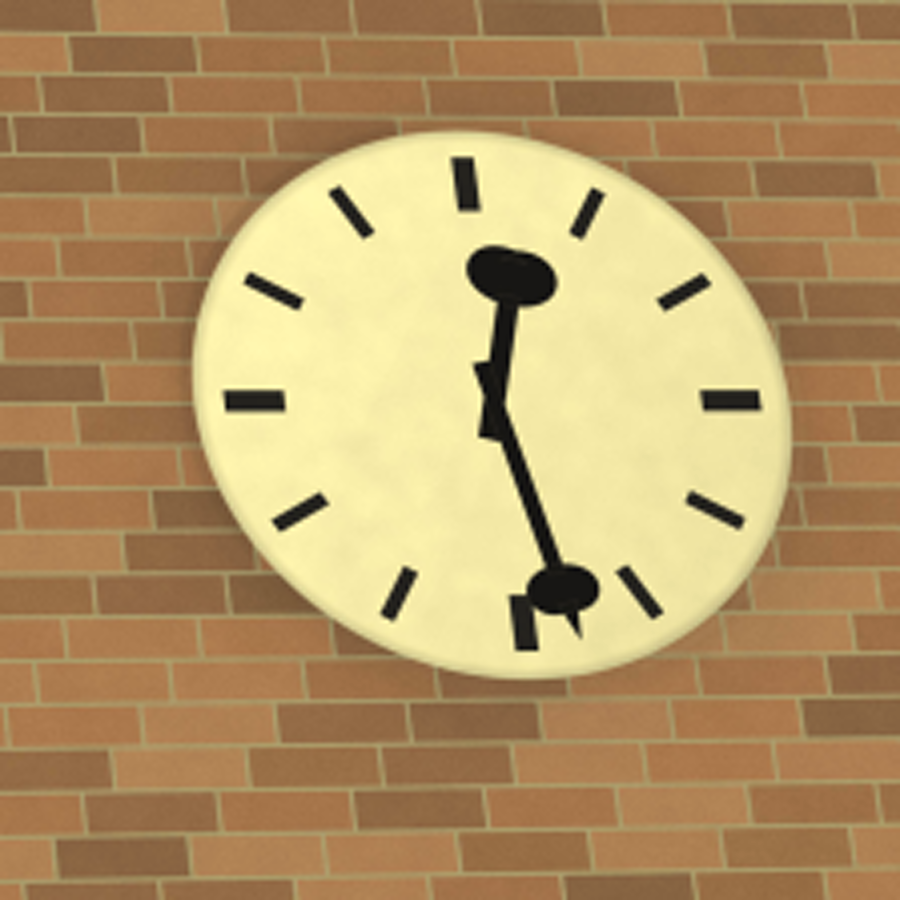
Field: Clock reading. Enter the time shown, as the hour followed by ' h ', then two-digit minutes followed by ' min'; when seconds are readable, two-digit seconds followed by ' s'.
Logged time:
12 h 28 min
